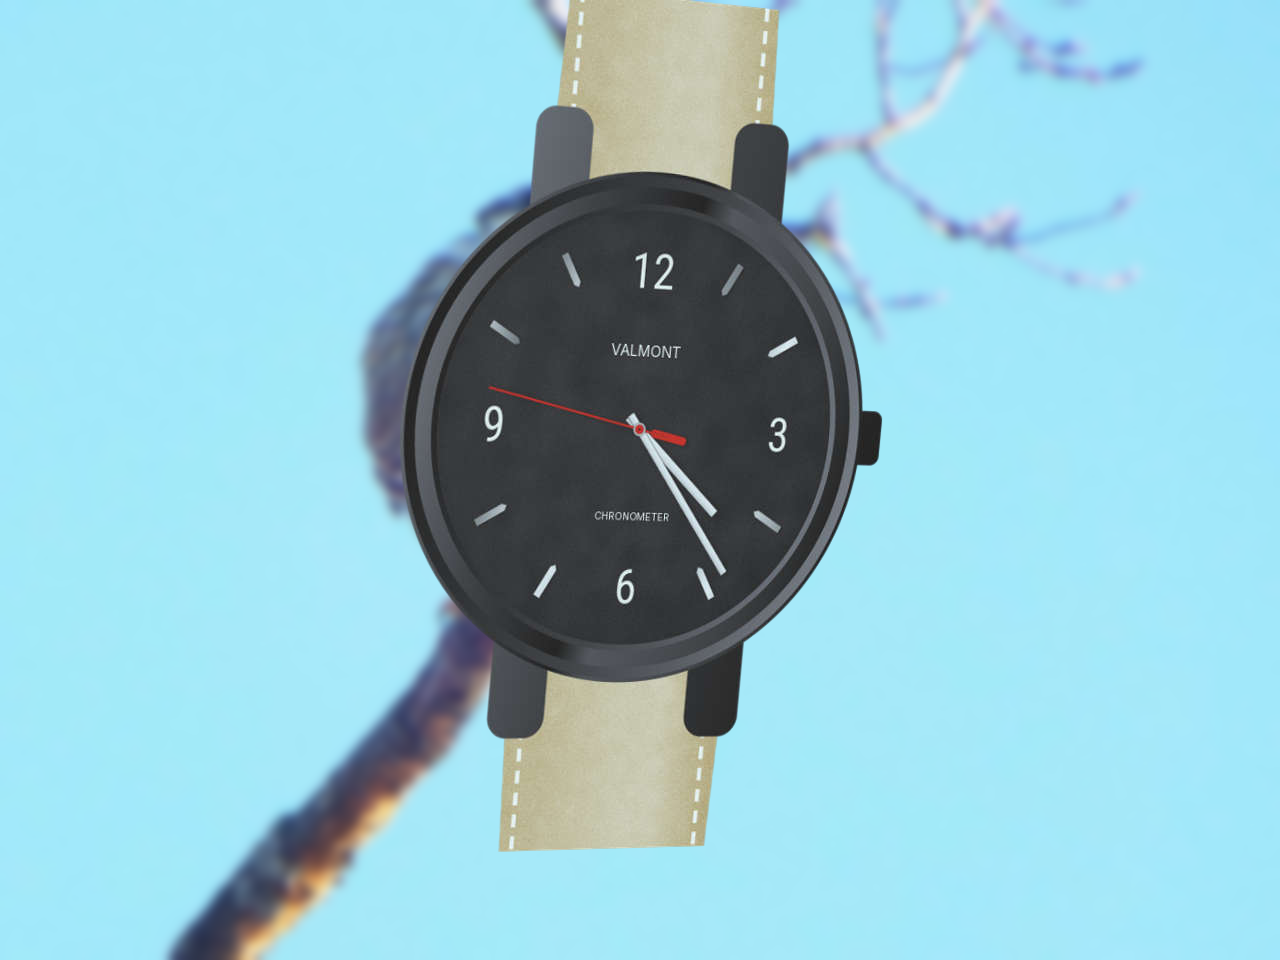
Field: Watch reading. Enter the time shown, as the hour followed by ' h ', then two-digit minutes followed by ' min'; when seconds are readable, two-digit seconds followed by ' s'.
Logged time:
4 h 23 min 47 s
